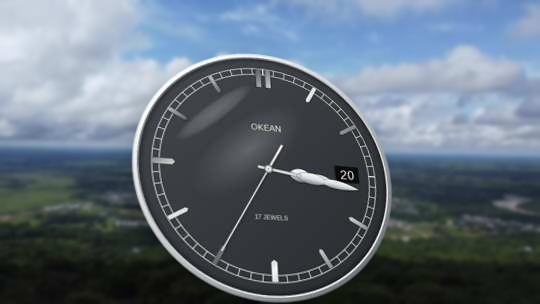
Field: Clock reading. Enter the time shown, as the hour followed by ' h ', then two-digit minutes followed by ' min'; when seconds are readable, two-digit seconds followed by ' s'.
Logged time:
3 h 16 min 35 s
